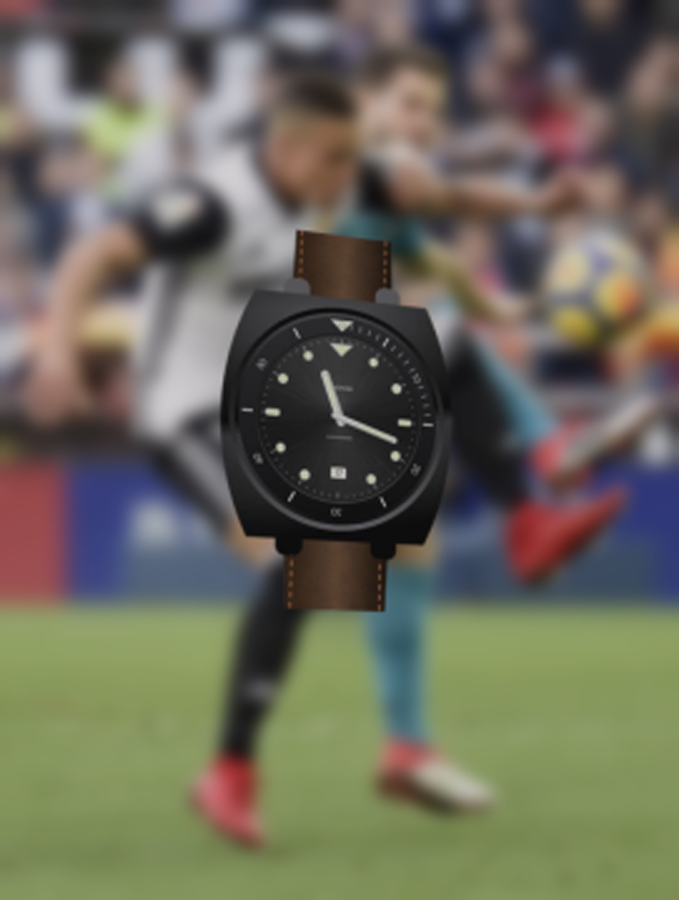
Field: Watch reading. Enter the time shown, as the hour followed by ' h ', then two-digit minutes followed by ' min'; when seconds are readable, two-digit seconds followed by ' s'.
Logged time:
11 h 18 min
